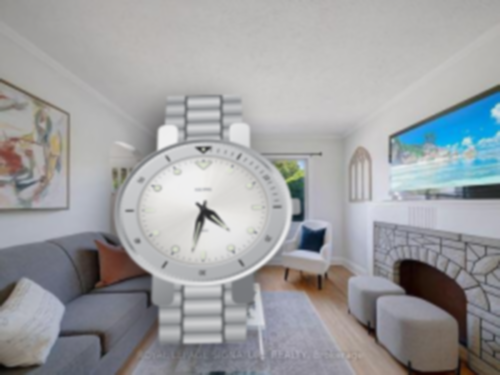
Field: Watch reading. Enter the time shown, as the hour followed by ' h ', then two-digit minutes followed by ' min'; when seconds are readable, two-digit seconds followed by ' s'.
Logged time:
4 h 32 min
